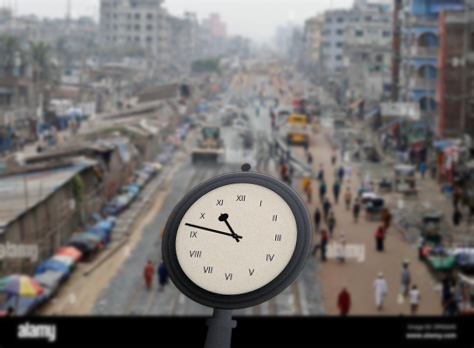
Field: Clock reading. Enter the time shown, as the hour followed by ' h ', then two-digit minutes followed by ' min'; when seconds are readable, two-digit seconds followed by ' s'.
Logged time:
10 h 47 min
